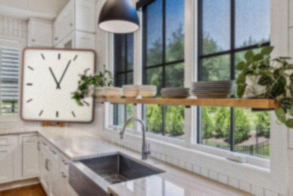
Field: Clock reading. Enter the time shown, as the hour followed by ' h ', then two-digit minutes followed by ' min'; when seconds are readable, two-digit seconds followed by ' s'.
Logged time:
11 h 04 min
